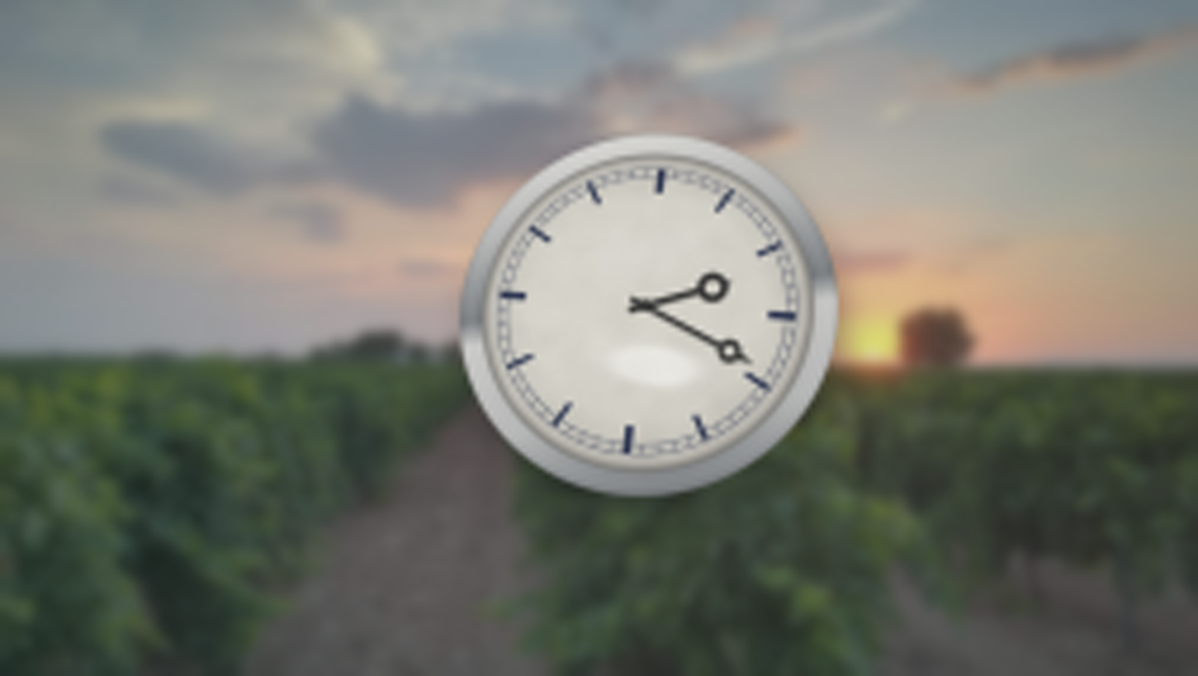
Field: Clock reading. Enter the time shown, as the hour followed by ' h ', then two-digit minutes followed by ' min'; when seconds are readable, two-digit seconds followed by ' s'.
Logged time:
2 h 19 min
